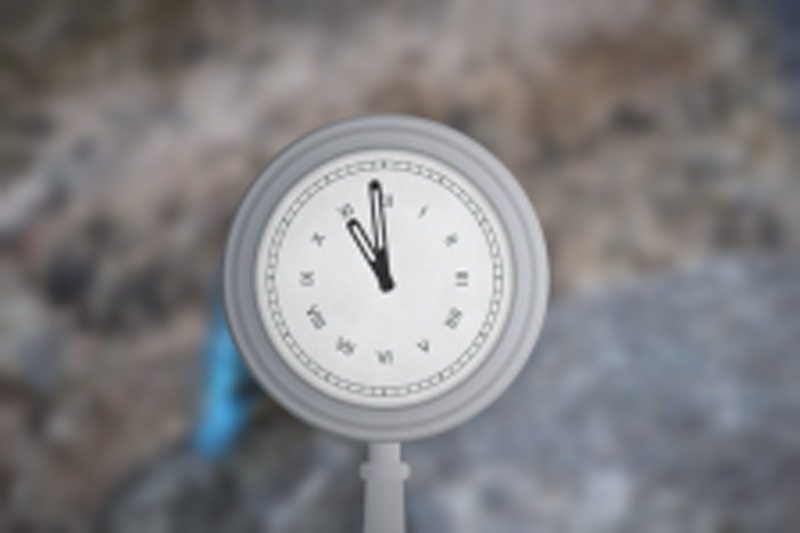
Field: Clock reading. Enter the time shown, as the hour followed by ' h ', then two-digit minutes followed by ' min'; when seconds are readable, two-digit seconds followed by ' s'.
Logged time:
10 h 59 min
